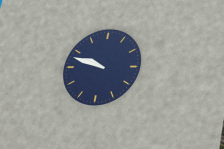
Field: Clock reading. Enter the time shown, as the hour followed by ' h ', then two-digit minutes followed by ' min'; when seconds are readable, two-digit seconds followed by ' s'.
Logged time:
9 h 48 min
